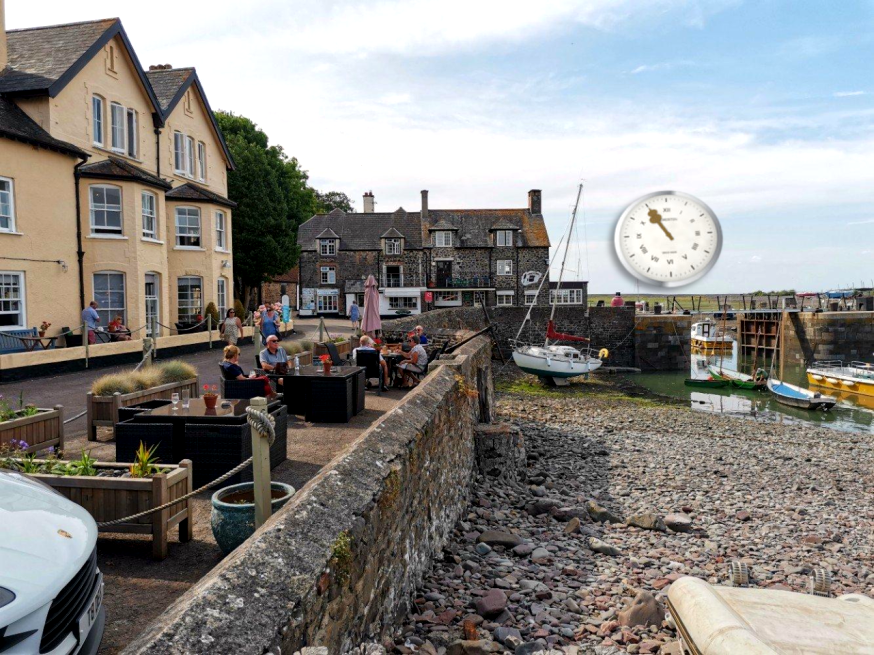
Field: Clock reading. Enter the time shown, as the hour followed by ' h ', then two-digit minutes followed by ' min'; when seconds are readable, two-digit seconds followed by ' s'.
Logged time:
10 h 55 min
